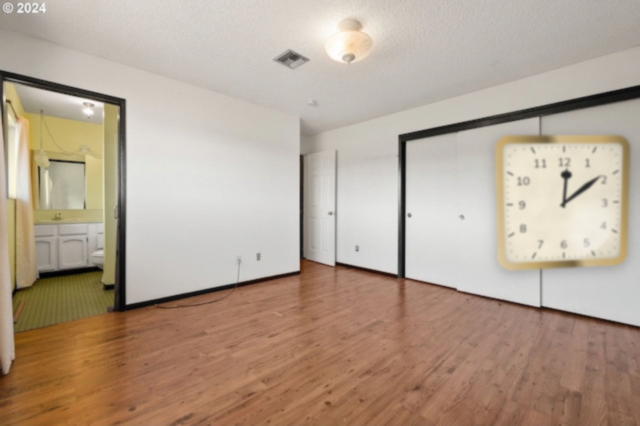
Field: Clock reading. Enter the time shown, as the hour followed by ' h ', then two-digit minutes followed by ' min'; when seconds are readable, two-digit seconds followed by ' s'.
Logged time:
12 h 09 min
